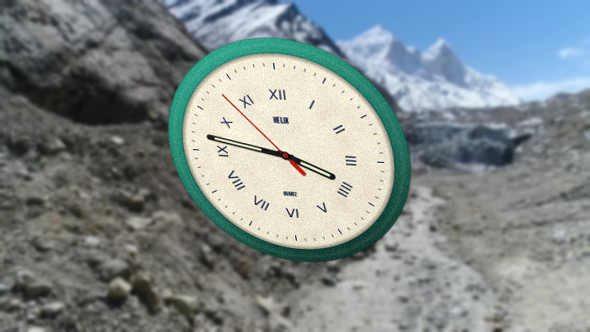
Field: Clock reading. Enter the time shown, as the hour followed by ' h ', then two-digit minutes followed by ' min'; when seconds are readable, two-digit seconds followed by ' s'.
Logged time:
3 h 46 min 53 s
